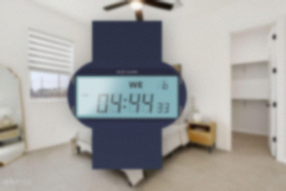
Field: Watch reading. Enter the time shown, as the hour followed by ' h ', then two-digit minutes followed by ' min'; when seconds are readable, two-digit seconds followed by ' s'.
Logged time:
4 h 44 min
